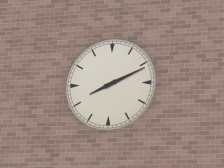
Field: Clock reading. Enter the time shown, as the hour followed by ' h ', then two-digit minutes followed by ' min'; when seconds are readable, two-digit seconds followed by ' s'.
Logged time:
8 h 11 min
